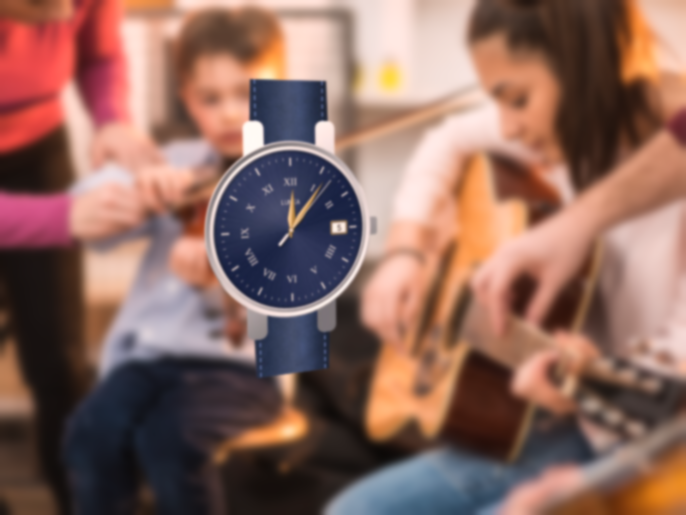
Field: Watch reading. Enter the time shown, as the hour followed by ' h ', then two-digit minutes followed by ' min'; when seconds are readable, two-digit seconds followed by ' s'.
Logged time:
12 h 06 min 07 s
